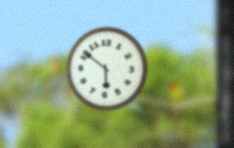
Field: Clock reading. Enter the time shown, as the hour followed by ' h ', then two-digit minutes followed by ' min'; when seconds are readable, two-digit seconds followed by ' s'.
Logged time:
5 h 51 min
